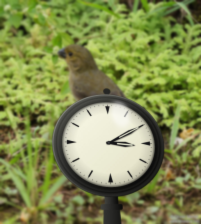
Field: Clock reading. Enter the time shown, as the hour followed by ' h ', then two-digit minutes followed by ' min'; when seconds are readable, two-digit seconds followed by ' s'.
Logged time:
3 h 10 min
